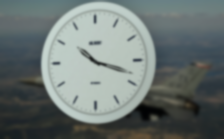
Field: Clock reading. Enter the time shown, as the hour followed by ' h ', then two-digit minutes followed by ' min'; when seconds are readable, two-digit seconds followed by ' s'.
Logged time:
10 h 18 min
